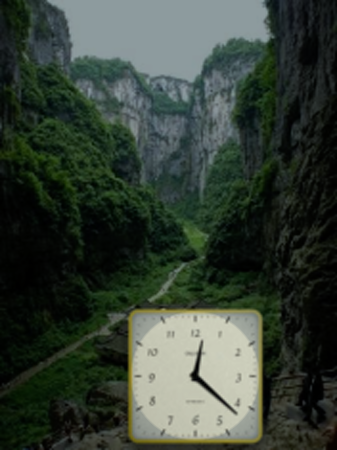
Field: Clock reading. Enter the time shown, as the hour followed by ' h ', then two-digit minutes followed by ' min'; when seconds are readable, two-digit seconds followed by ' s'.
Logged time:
12 h 22 min
